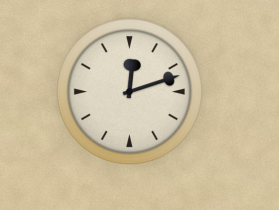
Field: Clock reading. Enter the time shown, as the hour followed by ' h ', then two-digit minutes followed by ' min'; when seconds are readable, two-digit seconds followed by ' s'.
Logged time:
12 h 12 min
